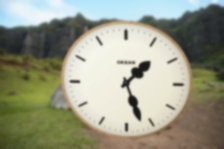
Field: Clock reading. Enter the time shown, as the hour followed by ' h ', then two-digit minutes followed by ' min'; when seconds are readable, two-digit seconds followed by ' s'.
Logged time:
1 h 27 min
